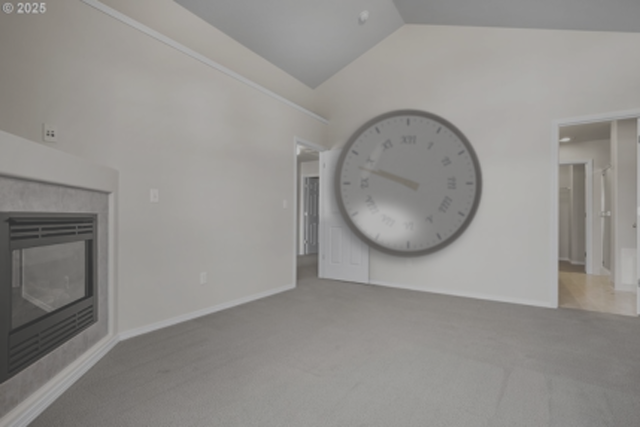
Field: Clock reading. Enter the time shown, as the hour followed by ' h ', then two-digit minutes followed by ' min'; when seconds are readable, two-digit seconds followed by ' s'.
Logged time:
9 h 48 min
